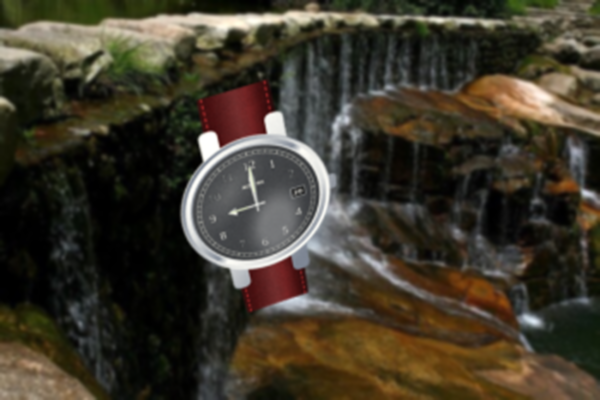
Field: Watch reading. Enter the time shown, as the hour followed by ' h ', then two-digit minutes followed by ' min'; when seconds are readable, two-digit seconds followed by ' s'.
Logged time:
9 h 00 min
